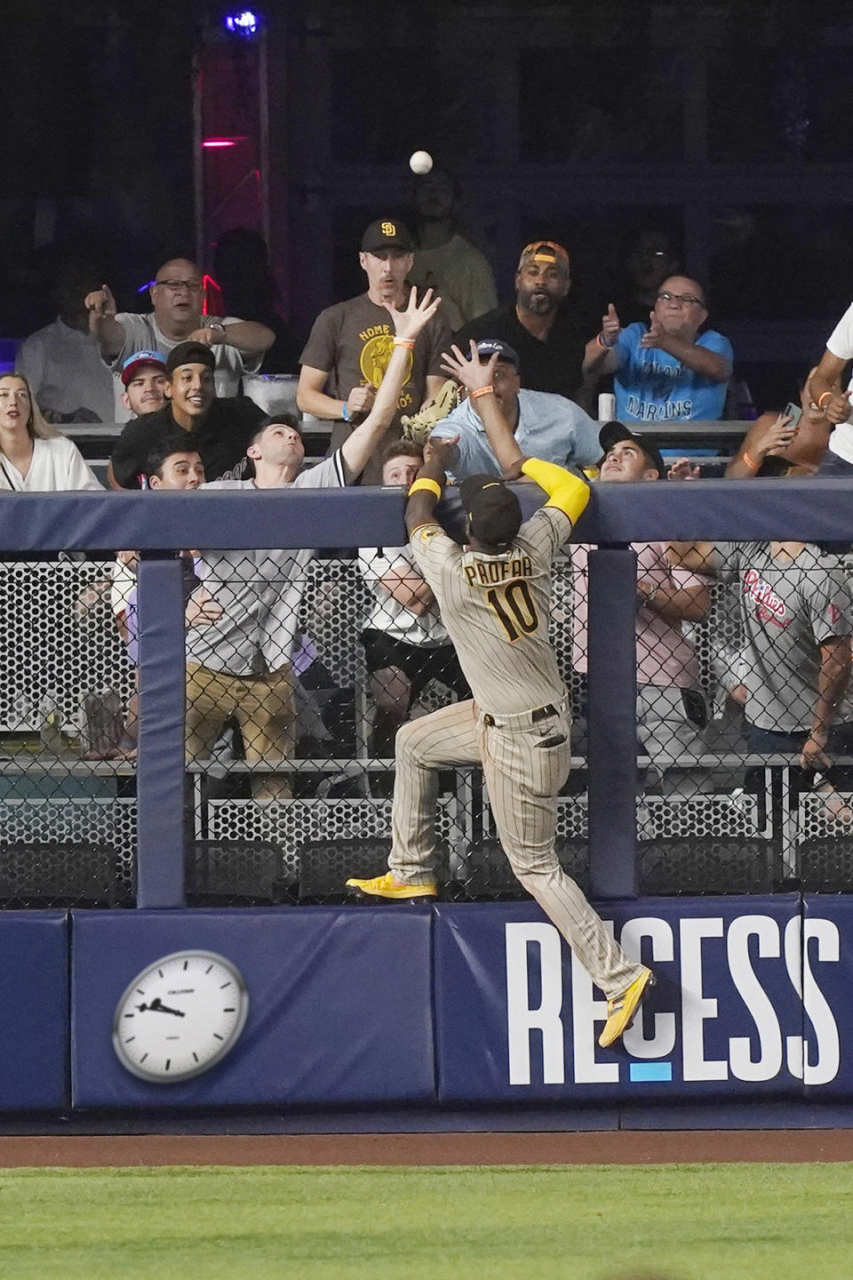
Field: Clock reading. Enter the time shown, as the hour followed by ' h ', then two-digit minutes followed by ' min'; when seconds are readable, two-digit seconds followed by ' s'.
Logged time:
9 h 47 min
